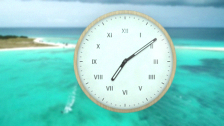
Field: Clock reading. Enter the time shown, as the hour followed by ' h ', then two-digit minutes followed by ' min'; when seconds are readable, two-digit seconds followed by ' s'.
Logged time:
7 h 09 min
